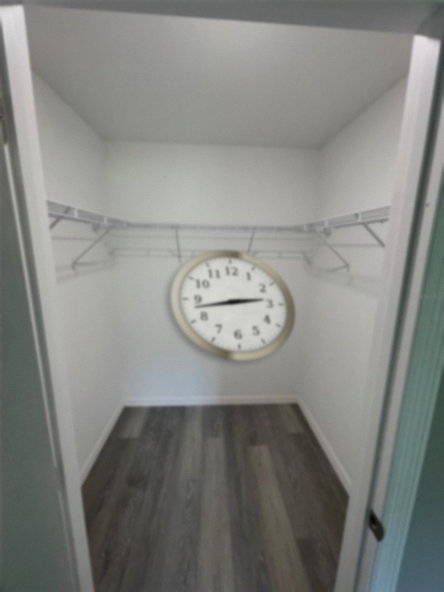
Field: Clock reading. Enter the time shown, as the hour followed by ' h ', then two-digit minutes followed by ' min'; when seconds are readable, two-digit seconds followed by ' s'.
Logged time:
2 h 43 min
